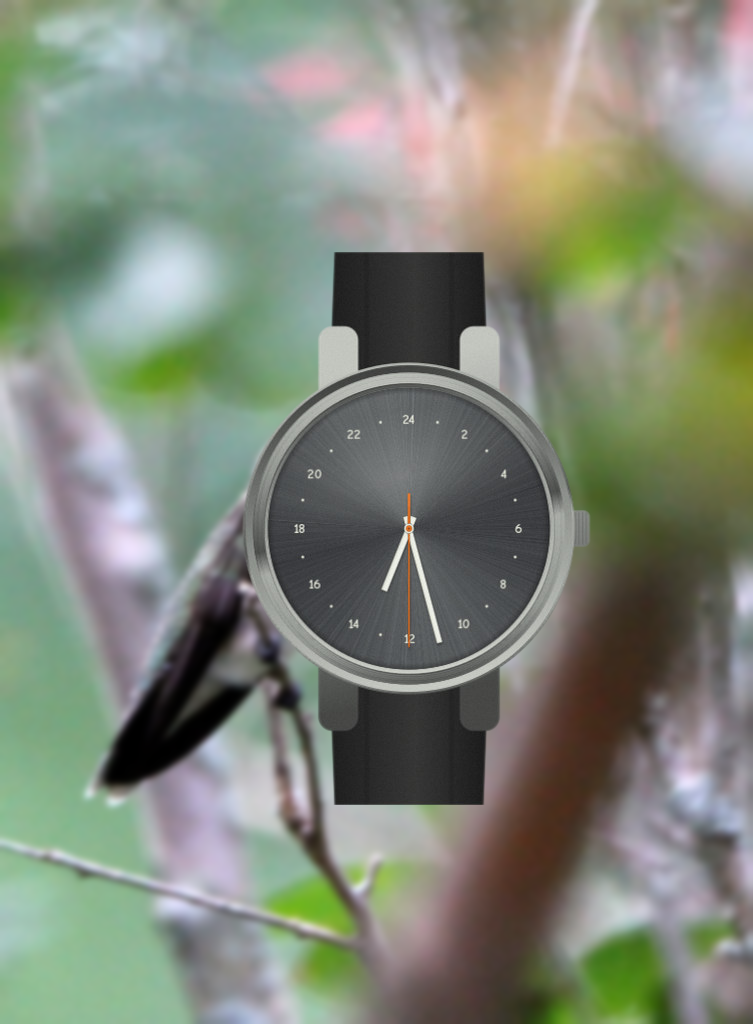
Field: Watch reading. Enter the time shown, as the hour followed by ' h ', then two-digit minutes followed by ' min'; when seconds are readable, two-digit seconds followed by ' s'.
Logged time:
13 h 27 min 30 s
